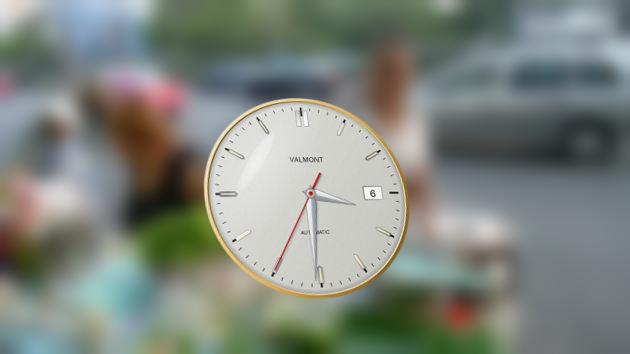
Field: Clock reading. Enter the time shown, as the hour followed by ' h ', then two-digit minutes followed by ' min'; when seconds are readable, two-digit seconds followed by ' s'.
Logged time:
3 h 30 min 35 s
